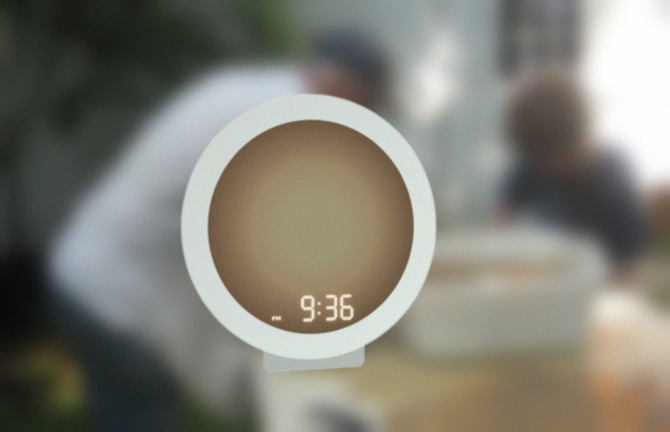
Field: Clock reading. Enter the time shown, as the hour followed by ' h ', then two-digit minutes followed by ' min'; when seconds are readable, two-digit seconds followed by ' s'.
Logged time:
9 h 36 min
